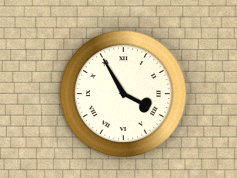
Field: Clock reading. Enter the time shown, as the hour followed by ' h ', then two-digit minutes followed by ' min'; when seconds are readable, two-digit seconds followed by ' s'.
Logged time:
3 h 55 min
